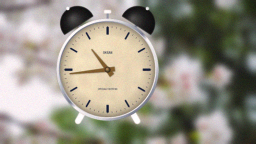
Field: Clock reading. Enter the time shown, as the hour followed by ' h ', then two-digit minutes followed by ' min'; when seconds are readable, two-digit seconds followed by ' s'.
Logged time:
10 h 44 min
